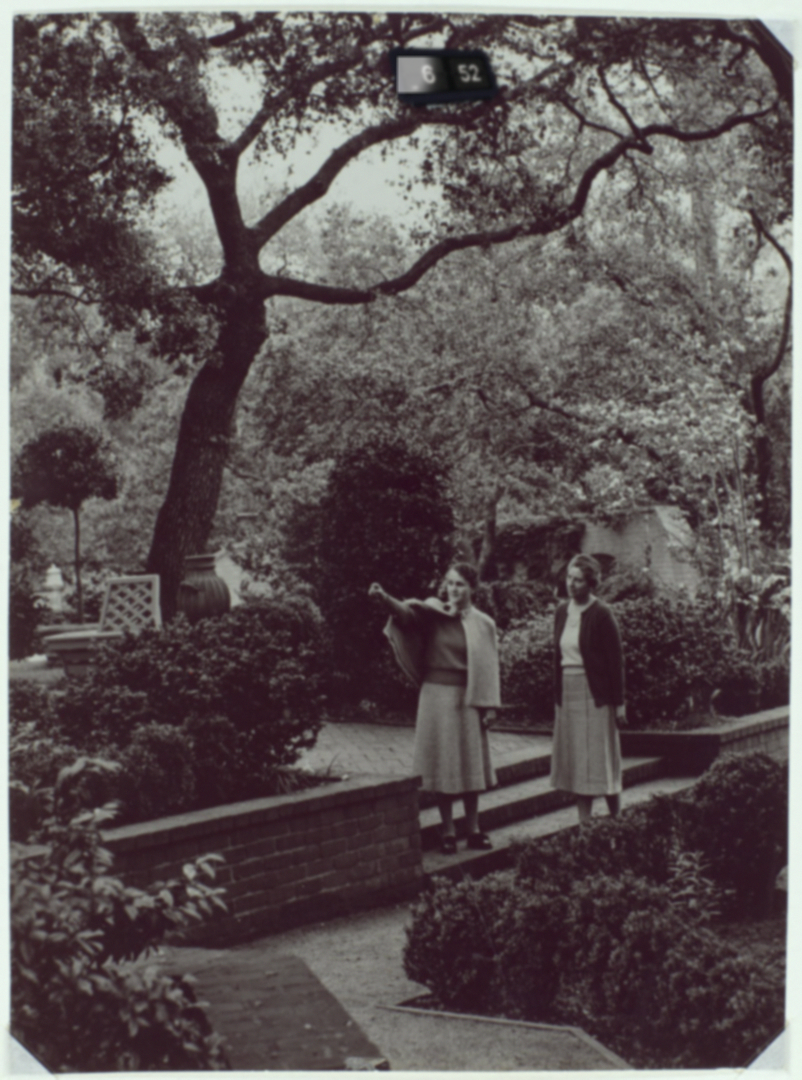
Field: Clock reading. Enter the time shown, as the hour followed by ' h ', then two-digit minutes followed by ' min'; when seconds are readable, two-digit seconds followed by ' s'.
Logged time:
6 h 52 min
